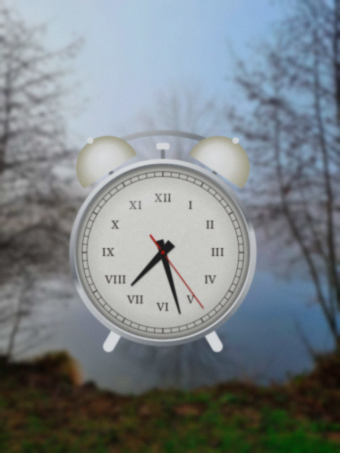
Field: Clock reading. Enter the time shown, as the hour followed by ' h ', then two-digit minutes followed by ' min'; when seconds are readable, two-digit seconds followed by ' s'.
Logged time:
7 h 27 min 24 s
